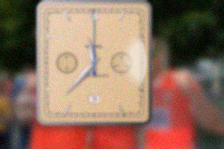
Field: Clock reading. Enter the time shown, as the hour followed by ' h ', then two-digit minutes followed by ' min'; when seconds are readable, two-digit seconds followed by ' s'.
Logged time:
11 h 37 min
